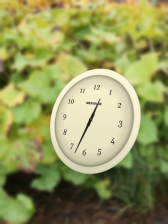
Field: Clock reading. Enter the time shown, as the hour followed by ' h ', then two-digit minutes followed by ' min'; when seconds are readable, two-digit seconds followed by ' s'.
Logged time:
12 h 33 min
